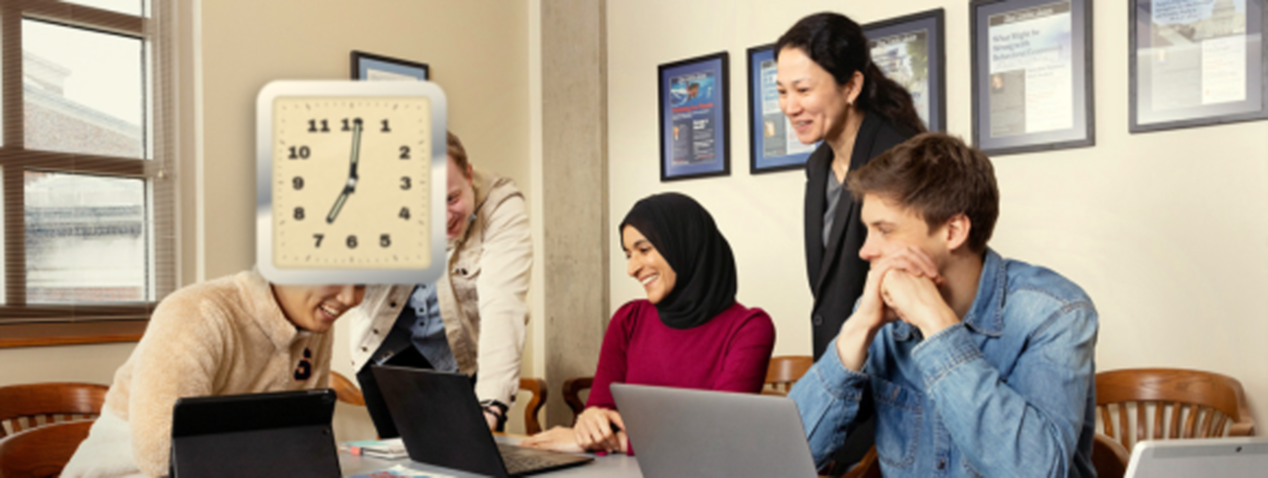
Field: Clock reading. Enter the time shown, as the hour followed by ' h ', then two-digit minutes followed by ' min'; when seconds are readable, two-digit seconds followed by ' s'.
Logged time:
7 h 01 min
